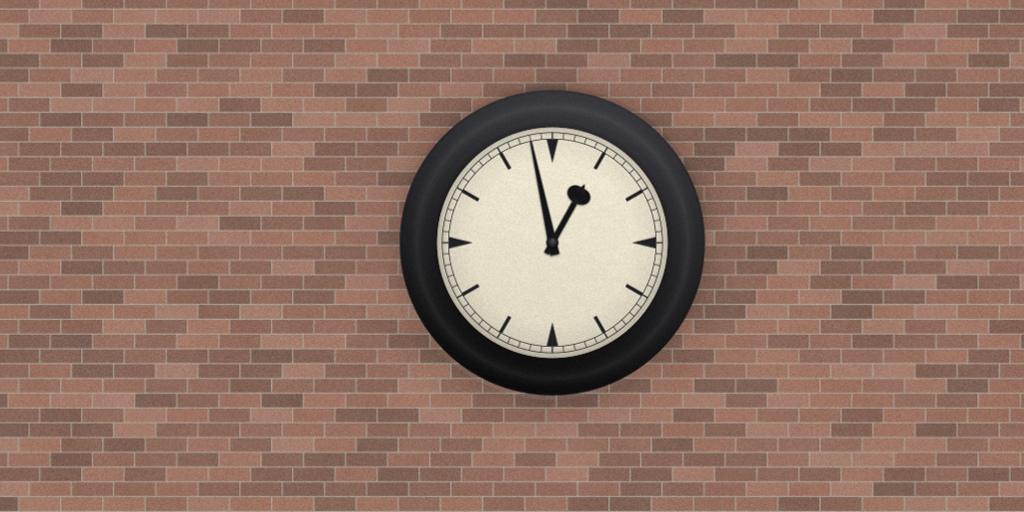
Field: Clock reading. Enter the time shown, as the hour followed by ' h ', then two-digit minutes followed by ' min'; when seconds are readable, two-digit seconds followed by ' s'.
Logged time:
12 h 58 min
